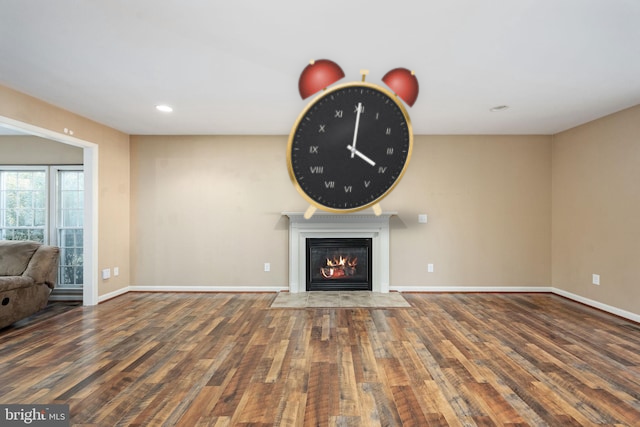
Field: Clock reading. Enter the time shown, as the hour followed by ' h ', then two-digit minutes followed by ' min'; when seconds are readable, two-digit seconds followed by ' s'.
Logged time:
4 h 00 min
